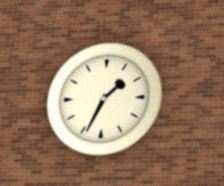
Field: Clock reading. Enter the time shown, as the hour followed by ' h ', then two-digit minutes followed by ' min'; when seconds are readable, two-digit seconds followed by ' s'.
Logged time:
1 h 34 min
